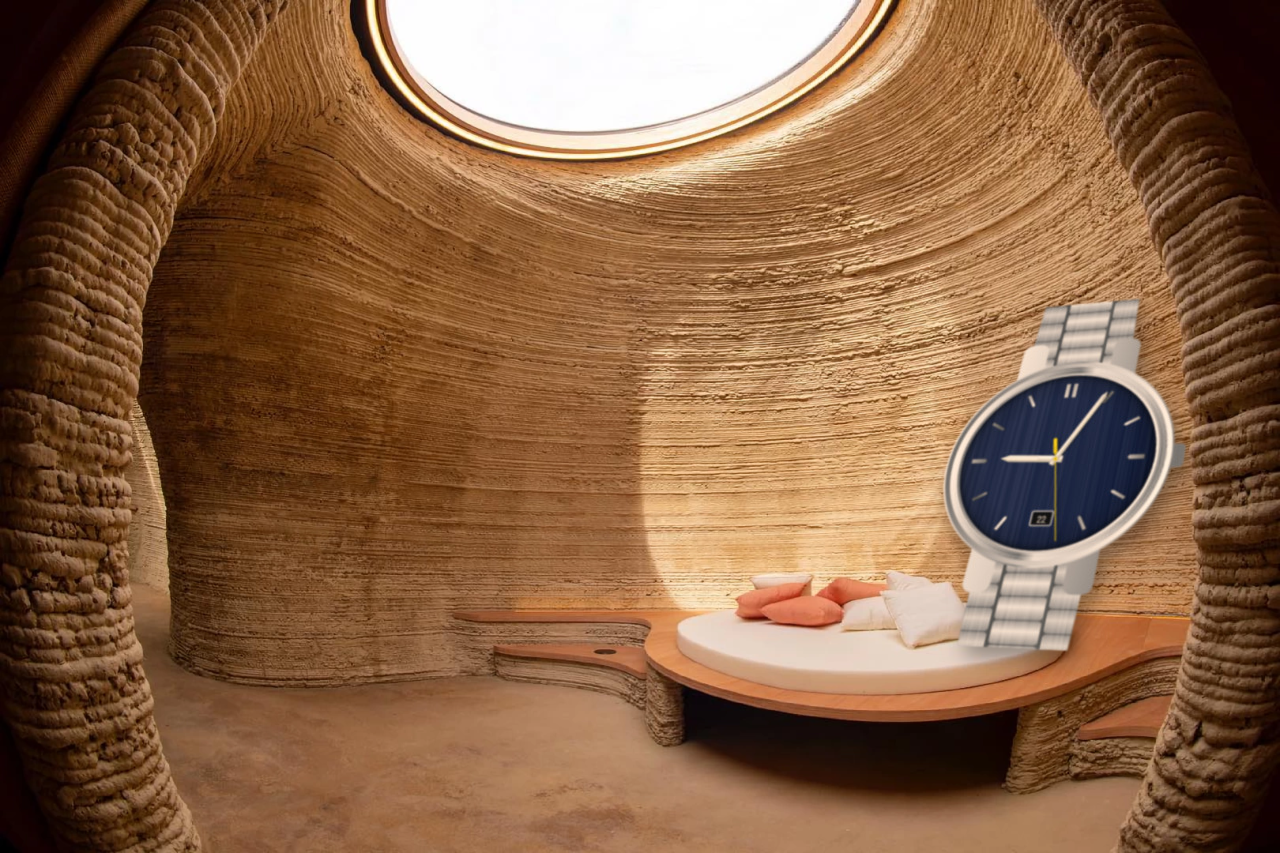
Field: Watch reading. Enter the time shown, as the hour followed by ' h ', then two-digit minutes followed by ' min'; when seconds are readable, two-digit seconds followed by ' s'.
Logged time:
9 h 04 min 28 s
